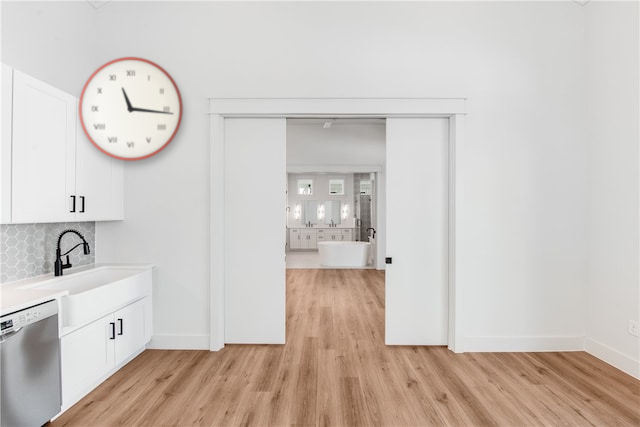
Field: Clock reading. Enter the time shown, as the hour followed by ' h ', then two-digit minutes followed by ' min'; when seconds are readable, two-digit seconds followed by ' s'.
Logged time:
11 h 16 min
